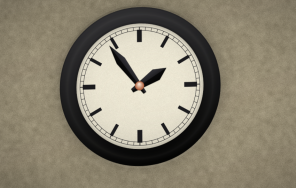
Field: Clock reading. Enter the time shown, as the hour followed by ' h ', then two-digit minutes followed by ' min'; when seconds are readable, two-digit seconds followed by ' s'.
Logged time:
1 h 54 min
